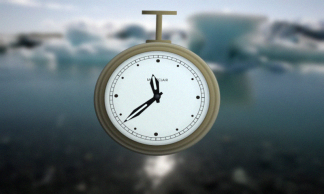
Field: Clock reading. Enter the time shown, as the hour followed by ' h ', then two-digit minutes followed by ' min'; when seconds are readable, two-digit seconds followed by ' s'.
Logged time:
11 h 38 min
